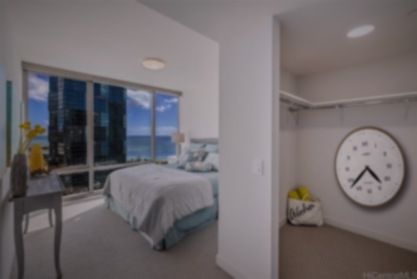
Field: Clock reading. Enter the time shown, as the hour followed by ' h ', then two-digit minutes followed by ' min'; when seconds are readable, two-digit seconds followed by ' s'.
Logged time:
4 h 38 min
